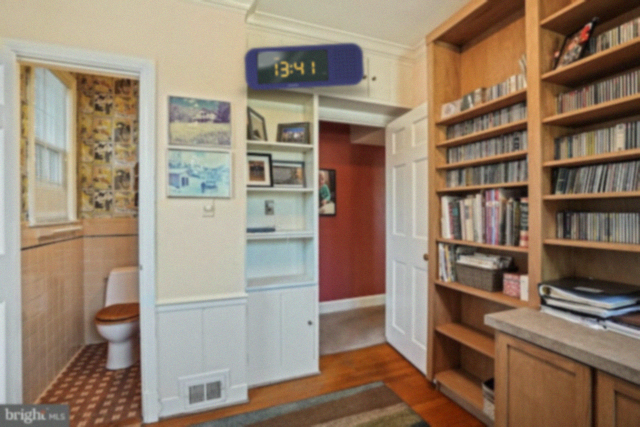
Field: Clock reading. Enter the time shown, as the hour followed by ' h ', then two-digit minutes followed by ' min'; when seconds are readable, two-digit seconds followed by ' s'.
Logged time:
13 h 41 min
